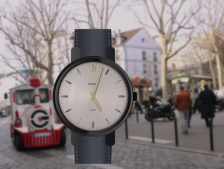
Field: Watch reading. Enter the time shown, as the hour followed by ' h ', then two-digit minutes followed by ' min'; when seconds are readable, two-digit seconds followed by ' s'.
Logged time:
5 h 03 min
